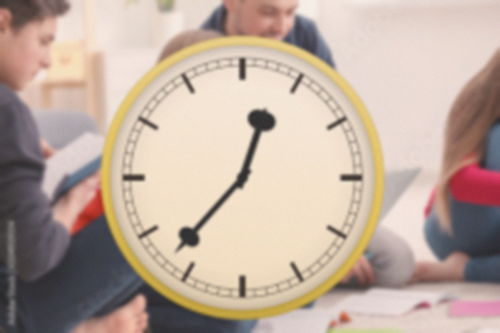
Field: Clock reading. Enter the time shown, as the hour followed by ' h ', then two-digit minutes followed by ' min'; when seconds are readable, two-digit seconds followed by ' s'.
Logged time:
12 h 37 min
